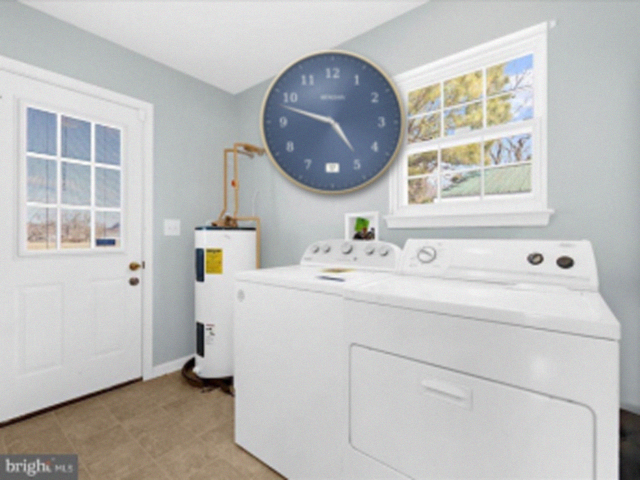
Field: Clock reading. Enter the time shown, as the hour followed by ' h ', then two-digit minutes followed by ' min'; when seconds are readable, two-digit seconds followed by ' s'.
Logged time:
4 h 48 min
